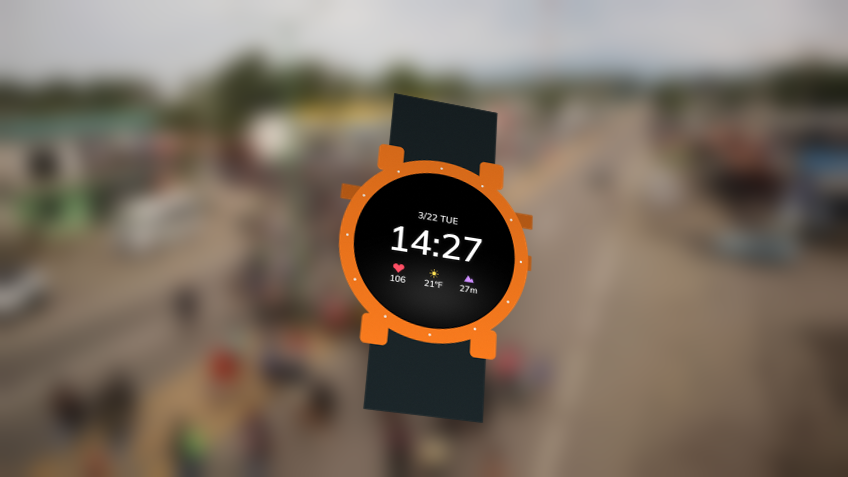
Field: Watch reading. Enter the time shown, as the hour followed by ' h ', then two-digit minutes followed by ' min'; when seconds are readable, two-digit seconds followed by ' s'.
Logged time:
14 h 27 min
